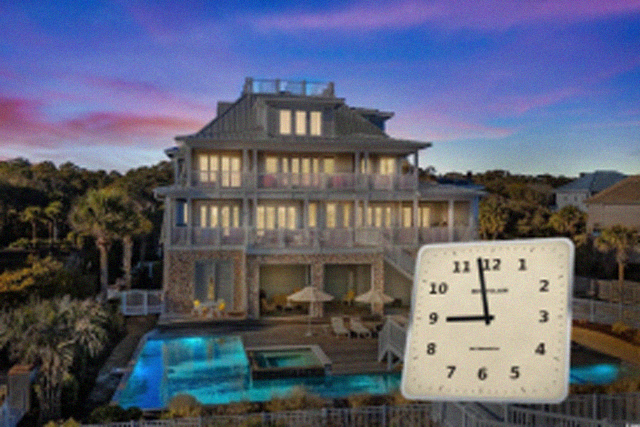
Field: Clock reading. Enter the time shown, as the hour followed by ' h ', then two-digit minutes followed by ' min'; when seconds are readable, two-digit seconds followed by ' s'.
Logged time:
8 h 58 min
